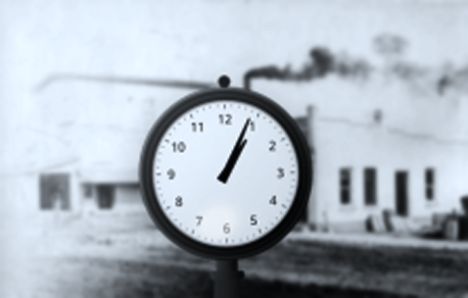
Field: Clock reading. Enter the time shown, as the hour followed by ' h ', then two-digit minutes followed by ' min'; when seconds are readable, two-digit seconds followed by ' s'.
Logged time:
1 h 04 min
